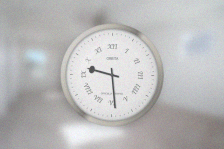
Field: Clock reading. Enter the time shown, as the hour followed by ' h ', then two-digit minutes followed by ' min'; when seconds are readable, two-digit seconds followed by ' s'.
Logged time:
9 h 29 min
